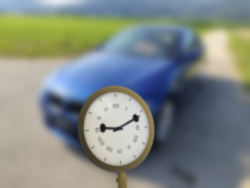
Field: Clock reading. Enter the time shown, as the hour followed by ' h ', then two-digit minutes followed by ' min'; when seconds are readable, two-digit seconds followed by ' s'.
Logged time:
9 h 11 min
